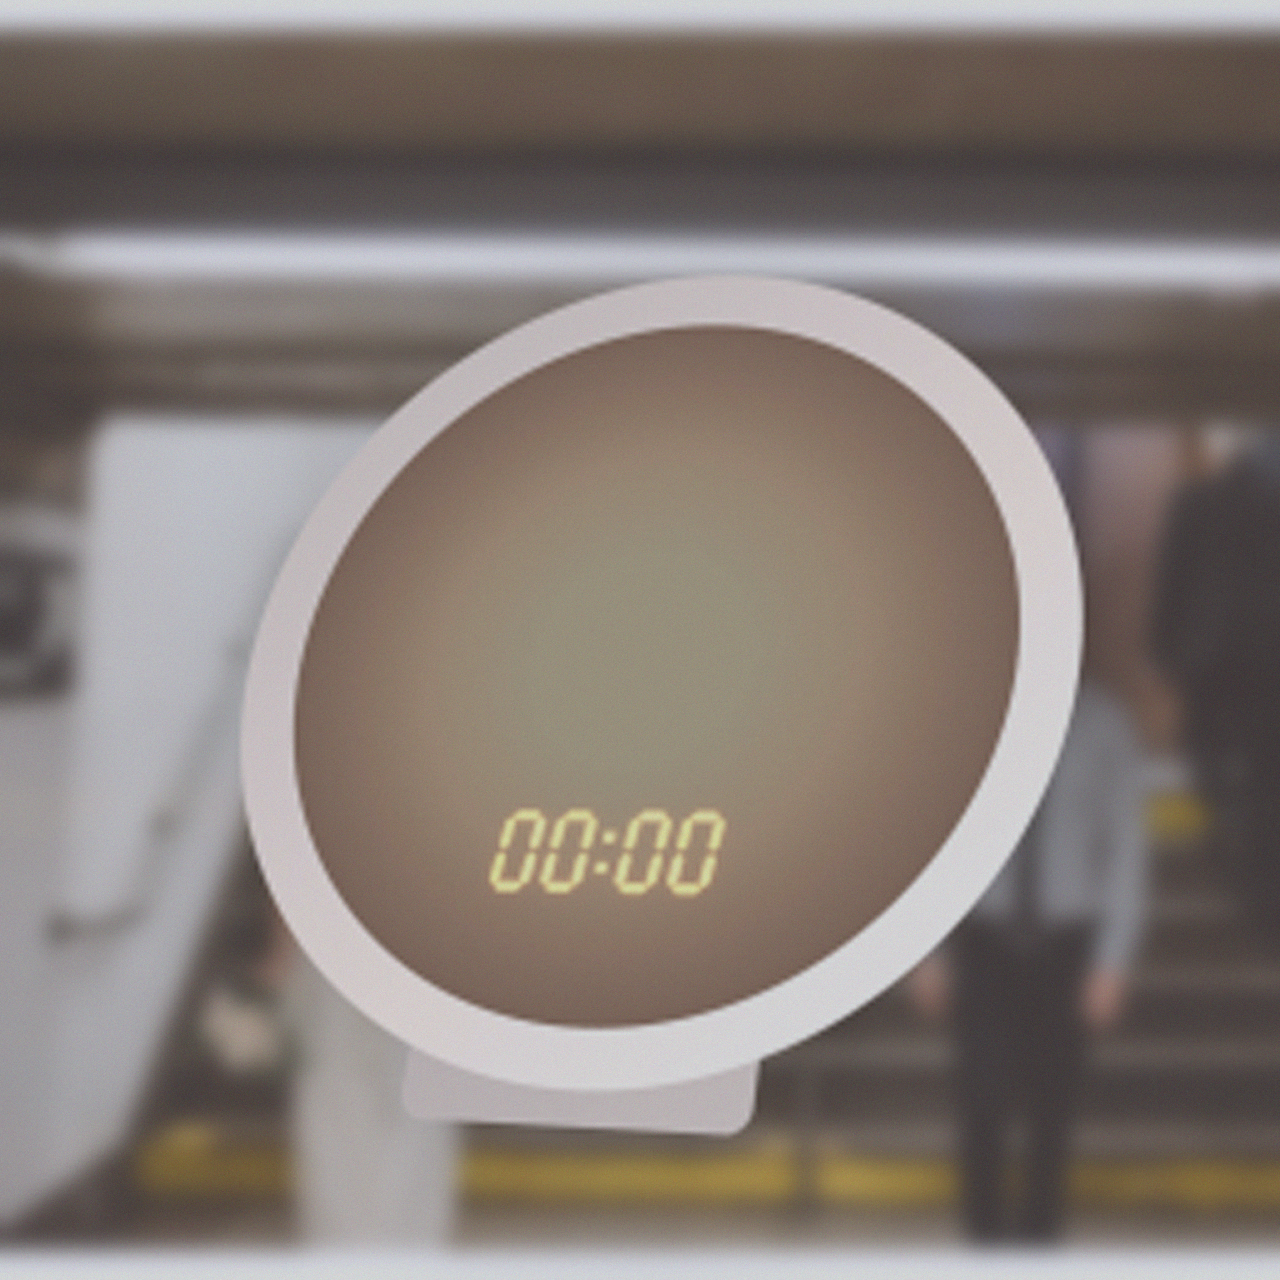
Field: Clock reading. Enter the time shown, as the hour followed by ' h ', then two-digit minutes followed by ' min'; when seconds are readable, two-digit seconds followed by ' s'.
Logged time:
0 h 00 min
